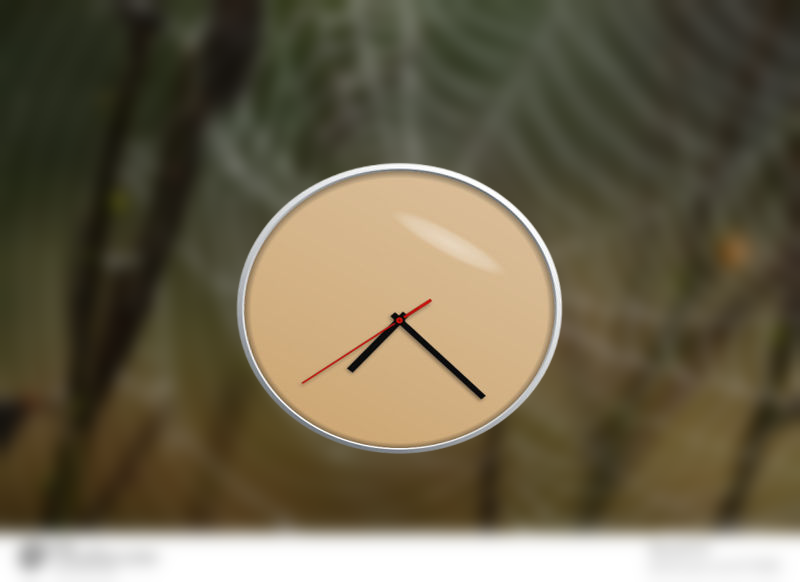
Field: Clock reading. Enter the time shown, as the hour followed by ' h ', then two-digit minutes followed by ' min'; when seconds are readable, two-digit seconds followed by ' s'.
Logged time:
7 h 22 min 39 s
